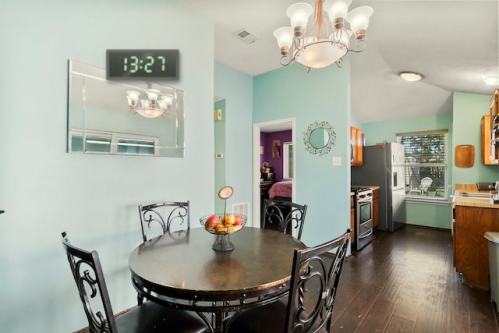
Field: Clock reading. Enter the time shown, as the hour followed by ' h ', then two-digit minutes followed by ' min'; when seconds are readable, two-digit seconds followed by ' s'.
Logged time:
13 h 27 min
